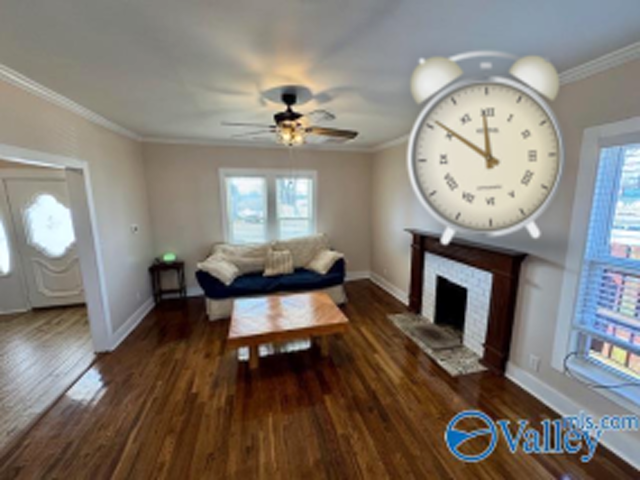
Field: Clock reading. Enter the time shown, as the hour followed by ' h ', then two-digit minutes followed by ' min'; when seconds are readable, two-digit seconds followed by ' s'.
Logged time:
11 h 51 min
